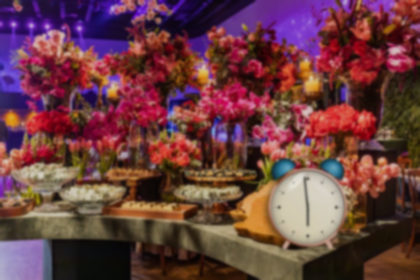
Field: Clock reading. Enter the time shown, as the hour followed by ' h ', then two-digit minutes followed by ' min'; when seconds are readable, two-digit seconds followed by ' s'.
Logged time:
5 h 59 min
